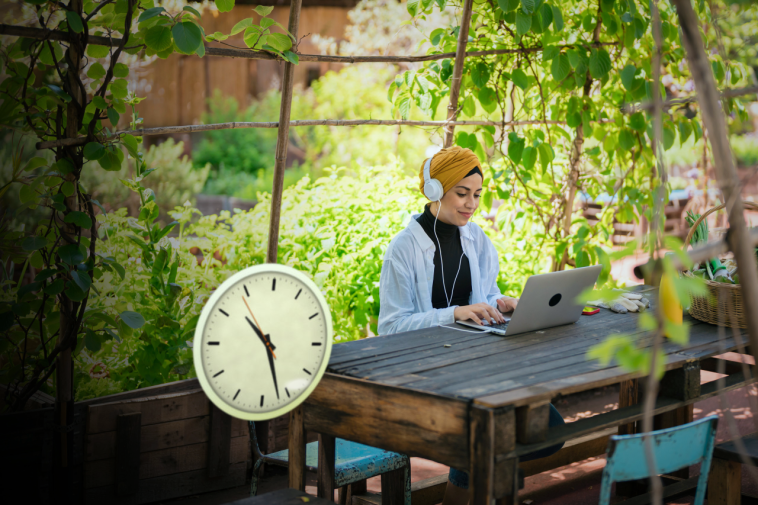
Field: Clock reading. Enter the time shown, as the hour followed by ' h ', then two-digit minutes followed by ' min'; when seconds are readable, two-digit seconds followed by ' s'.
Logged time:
10 h 26 min 54 s
